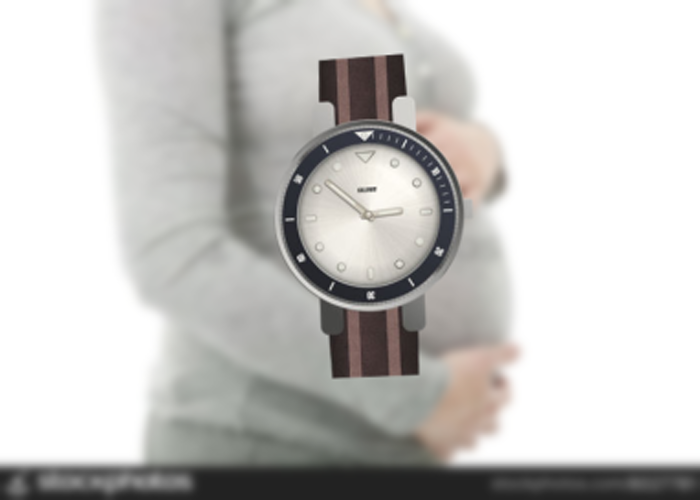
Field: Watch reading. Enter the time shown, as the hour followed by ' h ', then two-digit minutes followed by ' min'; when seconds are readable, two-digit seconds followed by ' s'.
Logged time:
2 h 52 min
